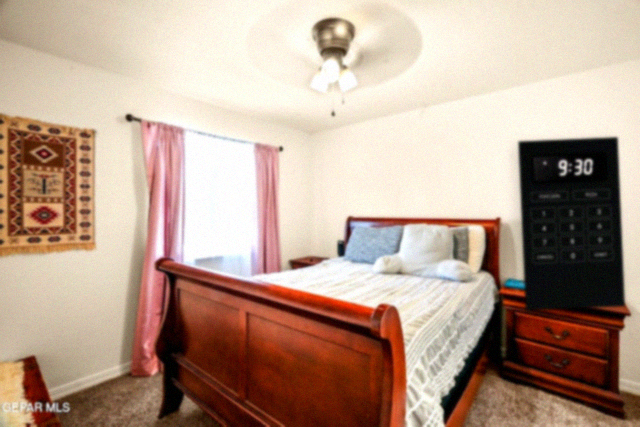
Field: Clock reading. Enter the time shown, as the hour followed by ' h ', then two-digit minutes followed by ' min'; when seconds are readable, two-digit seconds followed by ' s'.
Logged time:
9 h 30 min
